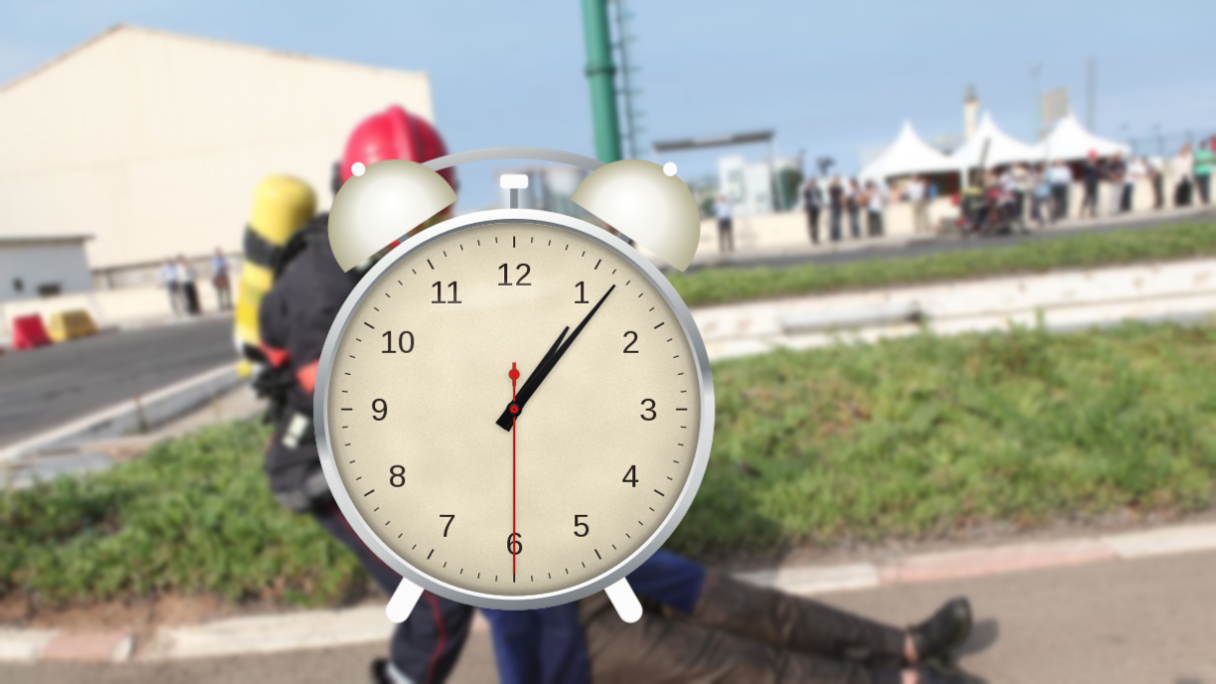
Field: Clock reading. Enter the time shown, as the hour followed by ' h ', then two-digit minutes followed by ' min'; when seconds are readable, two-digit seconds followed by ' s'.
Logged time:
1 h 06 min 30 s
